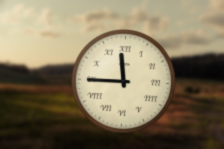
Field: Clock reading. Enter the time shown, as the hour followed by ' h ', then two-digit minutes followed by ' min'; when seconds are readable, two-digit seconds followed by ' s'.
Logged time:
11 h 45 min
